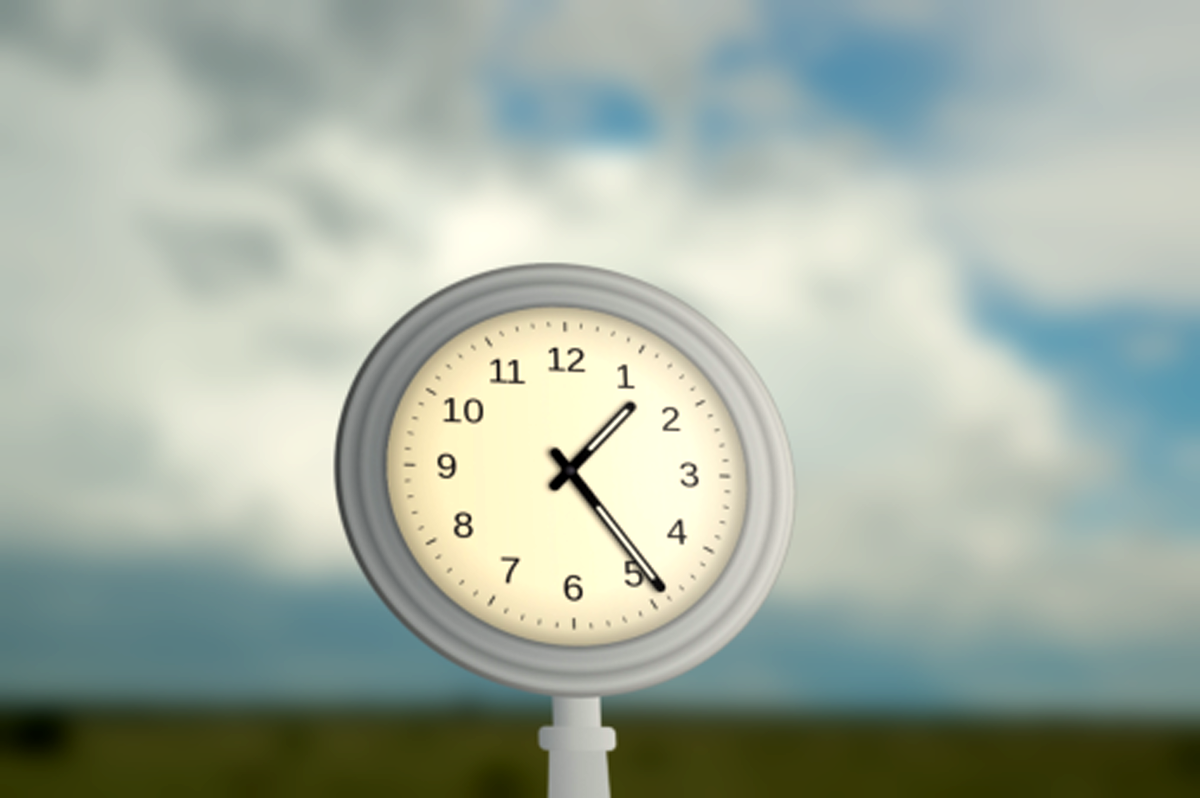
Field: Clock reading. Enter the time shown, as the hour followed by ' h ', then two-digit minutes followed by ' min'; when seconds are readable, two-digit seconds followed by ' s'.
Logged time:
1 h 24 min
